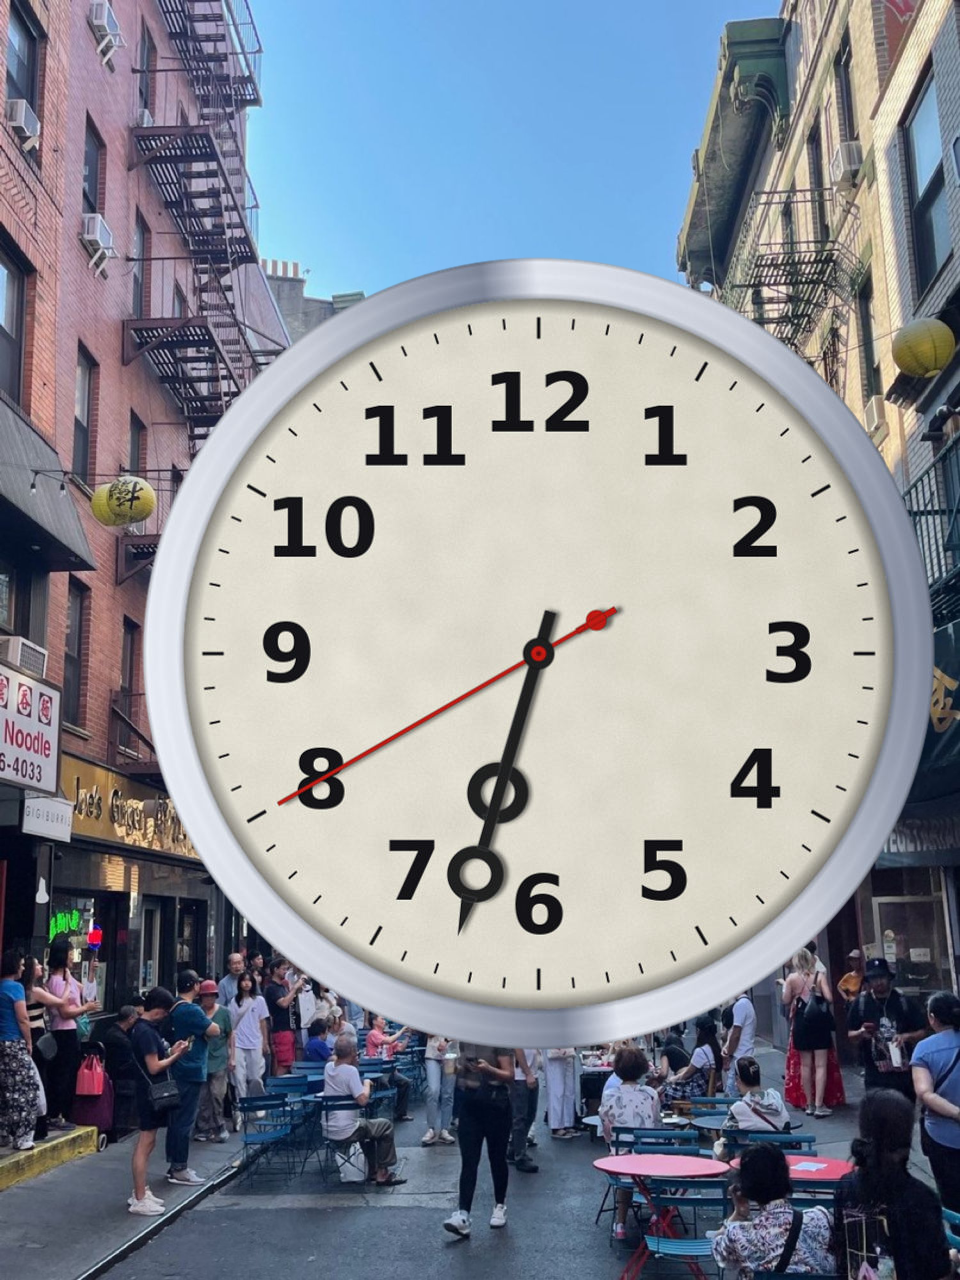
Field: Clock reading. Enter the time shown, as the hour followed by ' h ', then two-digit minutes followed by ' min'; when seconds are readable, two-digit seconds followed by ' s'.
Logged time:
6 h 32 min 40 s
